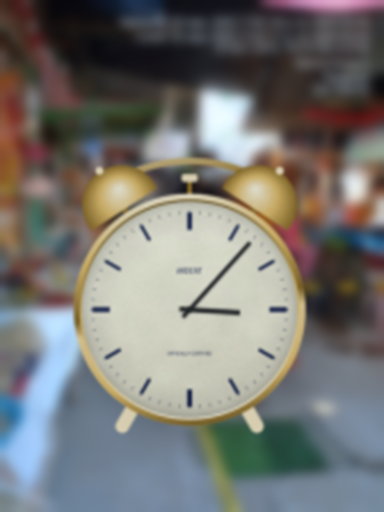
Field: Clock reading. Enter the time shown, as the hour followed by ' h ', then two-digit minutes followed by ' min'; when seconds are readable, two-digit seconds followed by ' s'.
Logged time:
3 h 07 min
